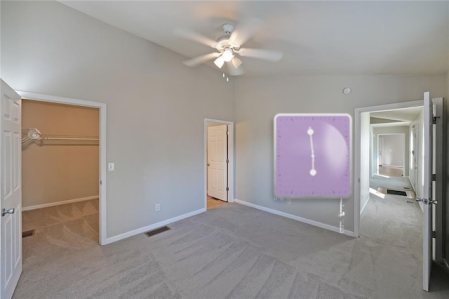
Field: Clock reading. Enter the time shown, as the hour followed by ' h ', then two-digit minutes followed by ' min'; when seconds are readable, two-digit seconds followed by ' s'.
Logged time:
5 h 59 min
